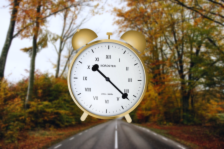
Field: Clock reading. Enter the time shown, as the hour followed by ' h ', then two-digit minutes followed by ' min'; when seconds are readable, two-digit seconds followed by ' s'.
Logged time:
10 h 22 min
